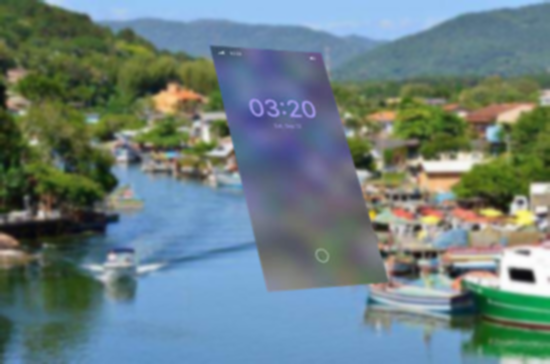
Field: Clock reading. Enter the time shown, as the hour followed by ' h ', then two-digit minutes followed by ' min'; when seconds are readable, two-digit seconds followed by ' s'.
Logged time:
3 h 20 min
